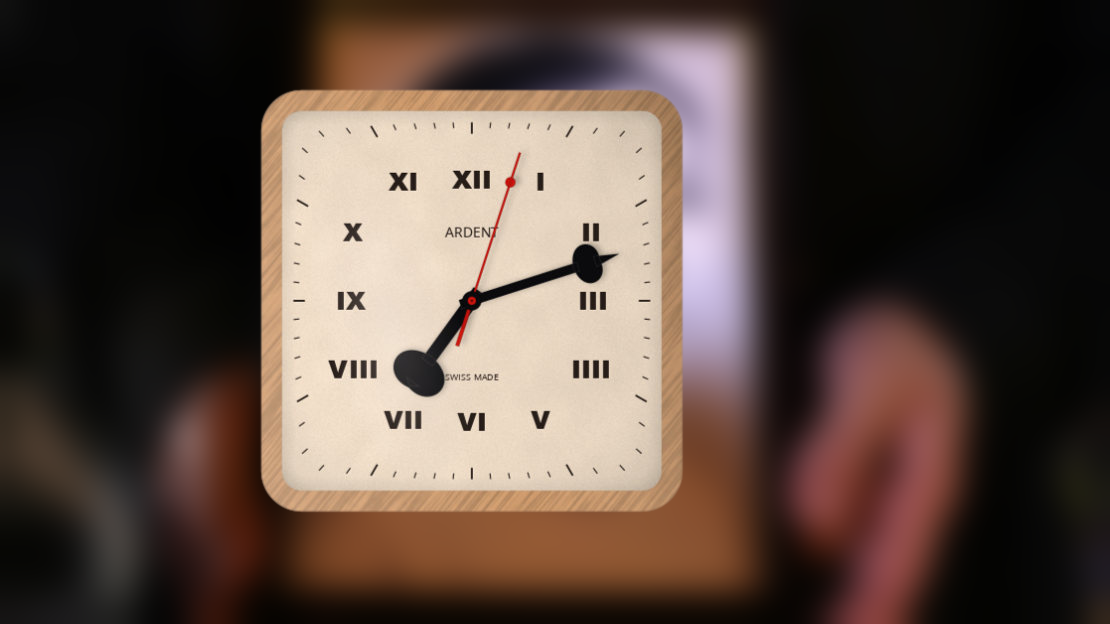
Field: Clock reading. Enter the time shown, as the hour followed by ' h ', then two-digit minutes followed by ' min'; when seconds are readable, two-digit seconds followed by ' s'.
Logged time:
7 h 12 min 03 s
